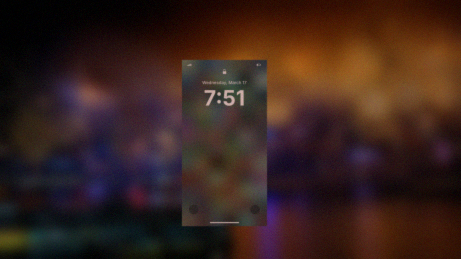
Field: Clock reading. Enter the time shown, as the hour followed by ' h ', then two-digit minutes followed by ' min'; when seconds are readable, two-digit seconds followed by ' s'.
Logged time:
7 h 51 min
